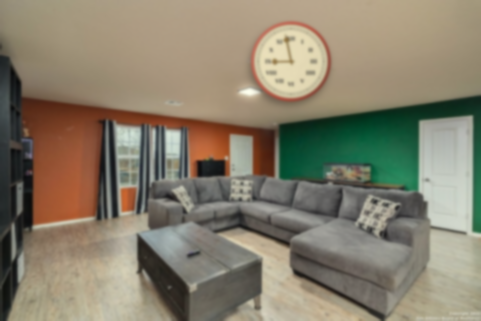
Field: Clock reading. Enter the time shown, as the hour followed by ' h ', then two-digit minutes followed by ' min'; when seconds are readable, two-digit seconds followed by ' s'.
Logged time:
8 h 58 min
